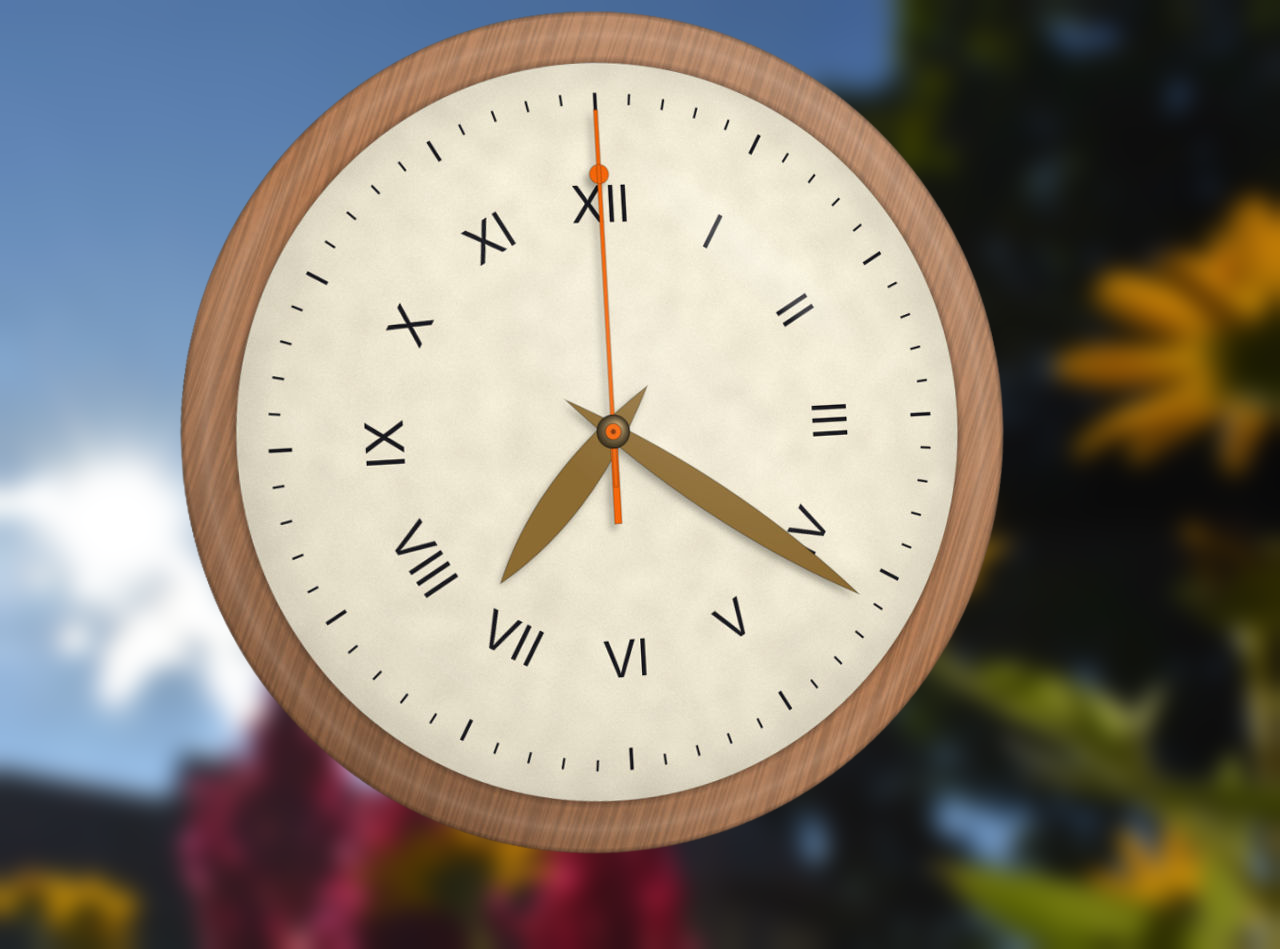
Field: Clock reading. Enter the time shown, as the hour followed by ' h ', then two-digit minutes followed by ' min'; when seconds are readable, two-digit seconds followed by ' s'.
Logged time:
7 h 21 min 00 s
